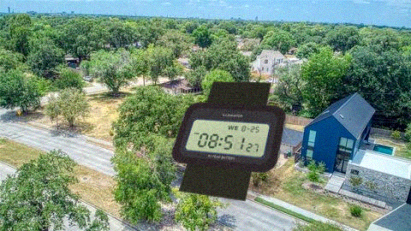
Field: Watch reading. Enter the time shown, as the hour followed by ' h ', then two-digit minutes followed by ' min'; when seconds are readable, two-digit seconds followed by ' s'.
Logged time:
8 h 51 min 27 s
